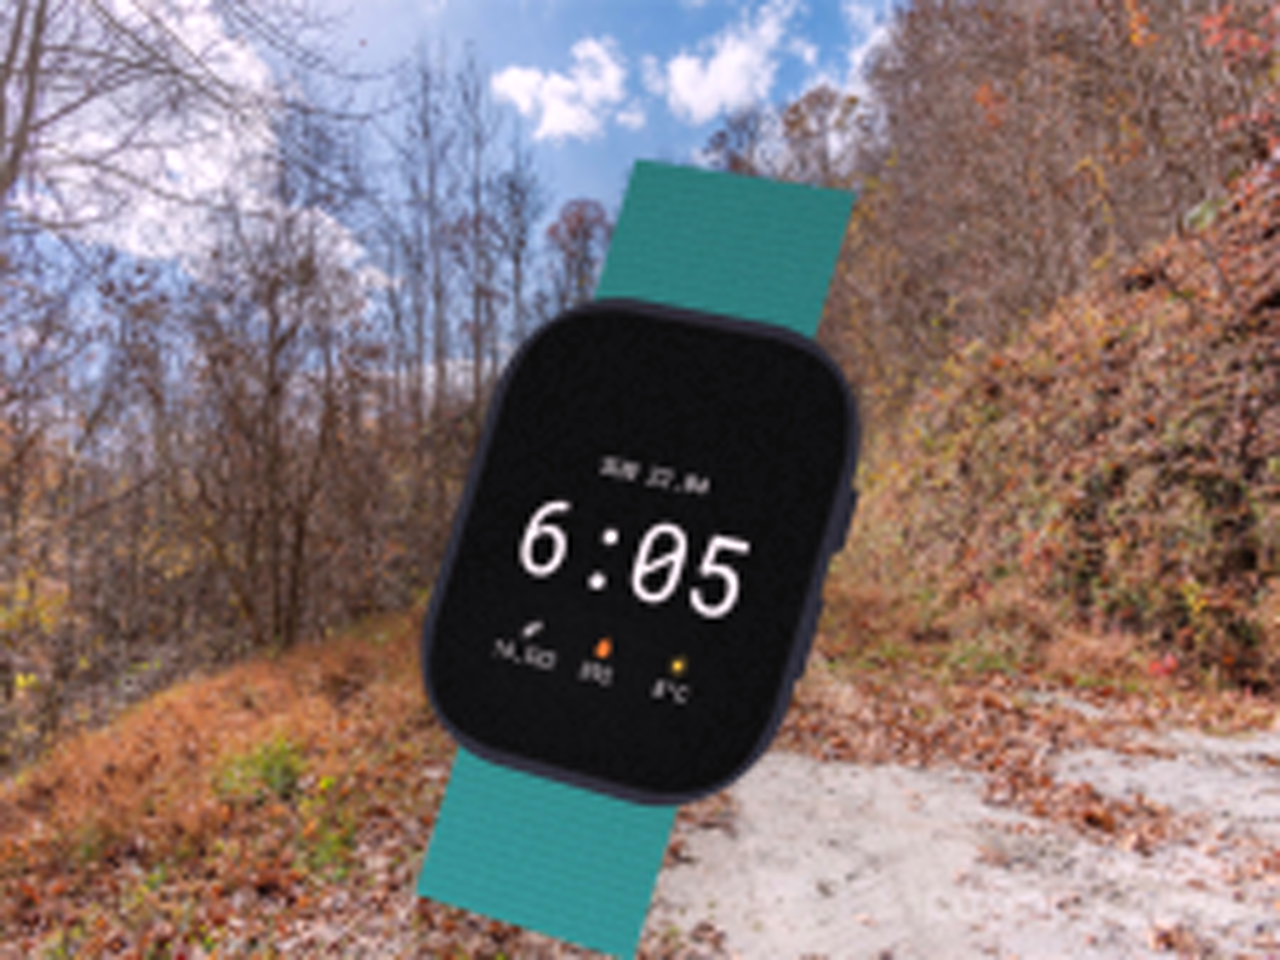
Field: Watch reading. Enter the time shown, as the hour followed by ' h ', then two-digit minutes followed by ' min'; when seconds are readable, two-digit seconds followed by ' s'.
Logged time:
6 h 05 min
